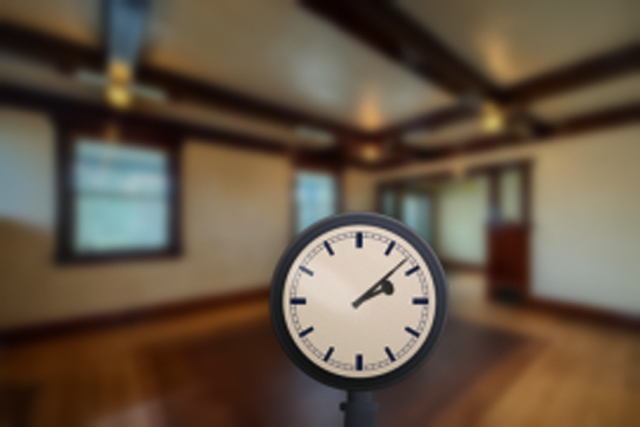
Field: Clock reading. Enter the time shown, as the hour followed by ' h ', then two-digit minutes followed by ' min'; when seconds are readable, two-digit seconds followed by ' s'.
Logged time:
2 h 08 min
